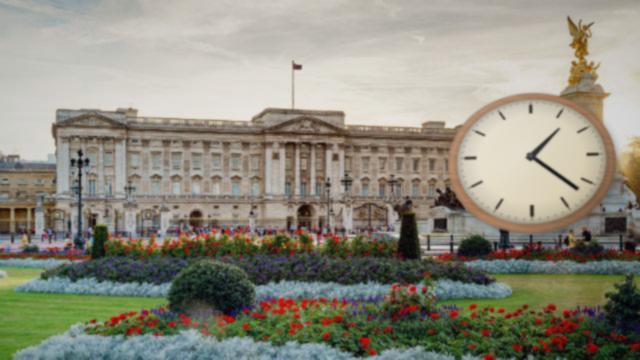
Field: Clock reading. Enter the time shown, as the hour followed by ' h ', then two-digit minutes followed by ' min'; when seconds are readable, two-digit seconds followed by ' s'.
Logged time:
1 h 22 min
